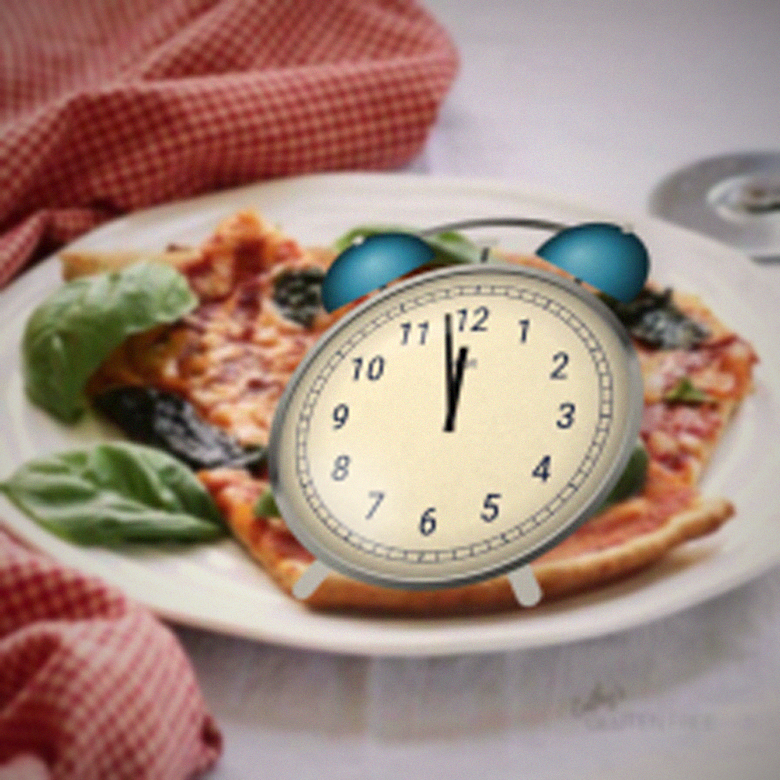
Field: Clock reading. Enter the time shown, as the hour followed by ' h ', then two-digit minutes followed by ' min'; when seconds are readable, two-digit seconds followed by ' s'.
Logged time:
11 h 58 min
